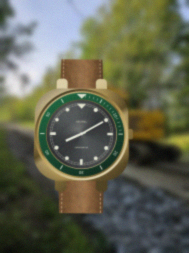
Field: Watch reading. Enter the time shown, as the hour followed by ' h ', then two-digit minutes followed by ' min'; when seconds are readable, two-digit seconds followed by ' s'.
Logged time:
8 h 10 min
